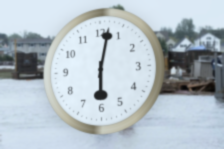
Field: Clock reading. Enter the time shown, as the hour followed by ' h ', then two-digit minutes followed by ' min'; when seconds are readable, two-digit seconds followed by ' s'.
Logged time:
6 h 02 min
